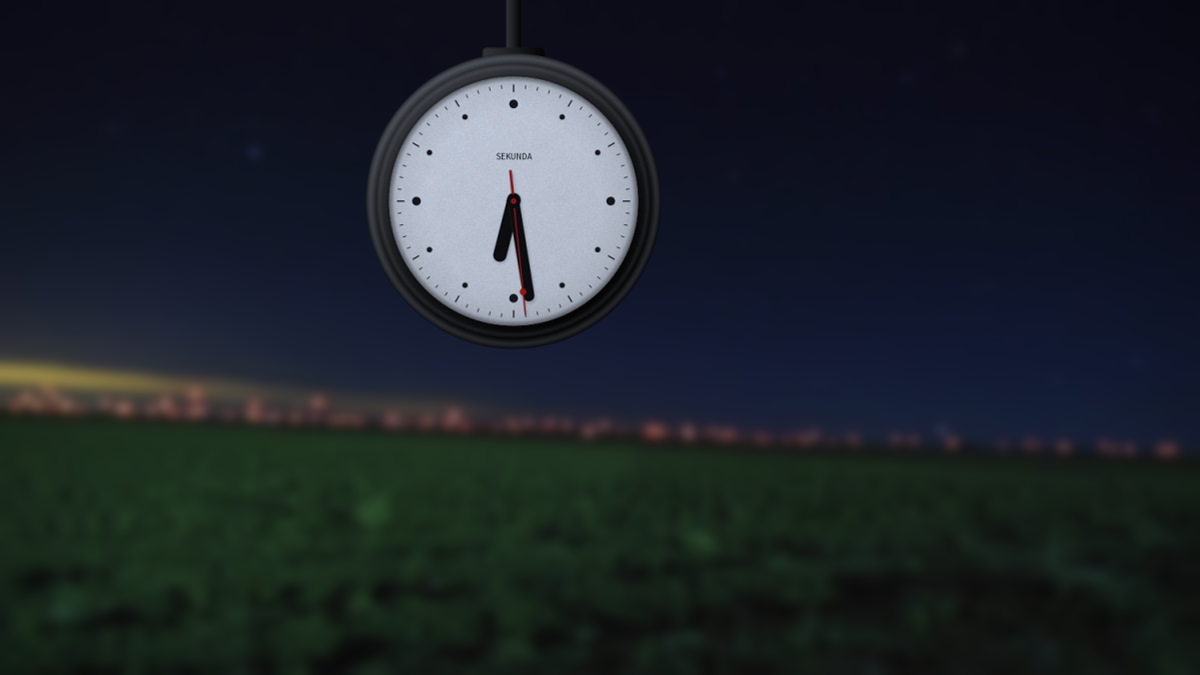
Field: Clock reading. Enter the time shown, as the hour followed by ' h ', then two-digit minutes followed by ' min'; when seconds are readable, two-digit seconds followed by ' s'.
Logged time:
6 h 28 min 29 s
